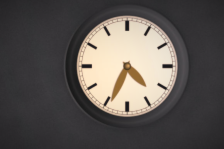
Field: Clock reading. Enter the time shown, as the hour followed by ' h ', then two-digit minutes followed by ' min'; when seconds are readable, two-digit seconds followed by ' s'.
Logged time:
4 h 34 min
